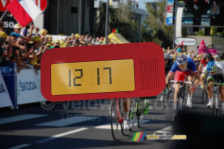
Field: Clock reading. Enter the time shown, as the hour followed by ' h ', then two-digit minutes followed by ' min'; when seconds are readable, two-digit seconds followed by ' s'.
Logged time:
12 h 17 min
